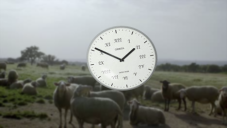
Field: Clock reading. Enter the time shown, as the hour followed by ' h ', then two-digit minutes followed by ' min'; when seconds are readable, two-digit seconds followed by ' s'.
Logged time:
1 h 51 min
